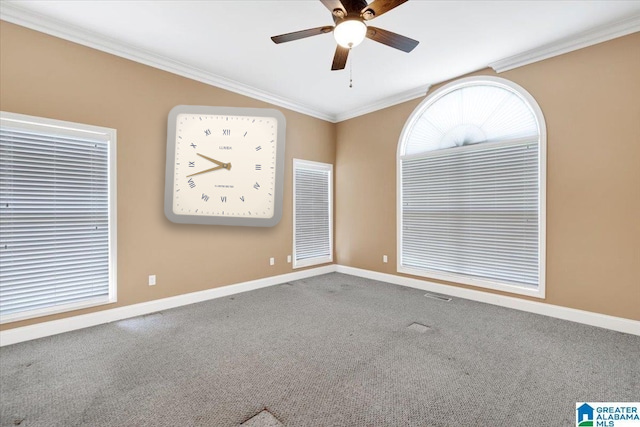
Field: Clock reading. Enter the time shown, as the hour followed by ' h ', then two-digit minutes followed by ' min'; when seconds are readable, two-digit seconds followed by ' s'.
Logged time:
9 h 42 min
